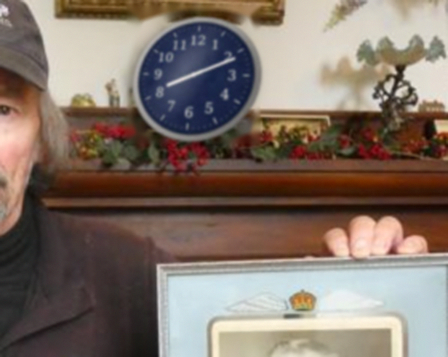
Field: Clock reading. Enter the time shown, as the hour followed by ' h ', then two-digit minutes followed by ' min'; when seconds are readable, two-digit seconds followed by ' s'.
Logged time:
8 h 11 min
